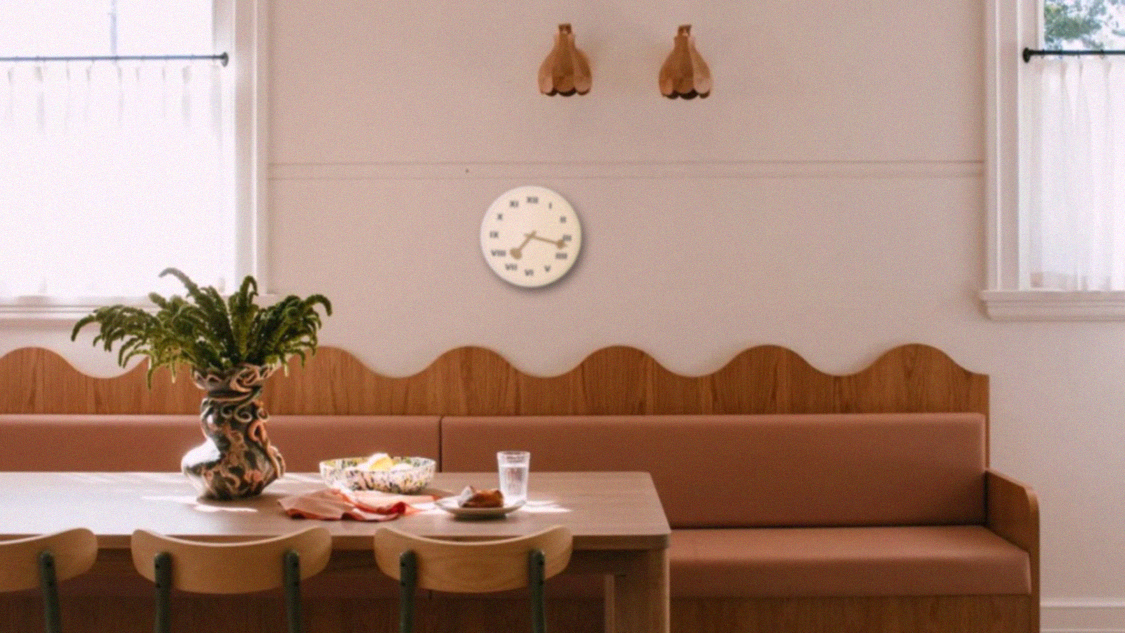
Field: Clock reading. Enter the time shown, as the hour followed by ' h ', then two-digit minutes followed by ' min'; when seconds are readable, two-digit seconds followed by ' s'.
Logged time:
7 h 17 min
